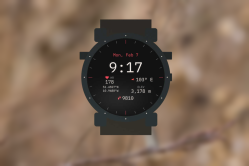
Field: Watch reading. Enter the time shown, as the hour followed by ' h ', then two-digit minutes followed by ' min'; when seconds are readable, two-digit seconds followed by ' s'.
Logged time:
9 h 17 min
